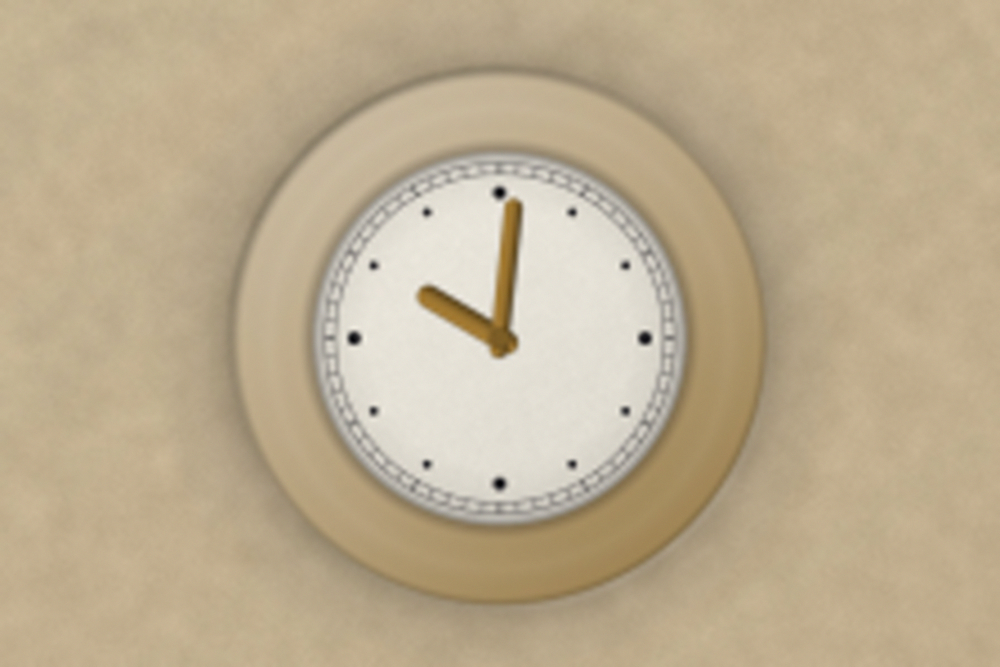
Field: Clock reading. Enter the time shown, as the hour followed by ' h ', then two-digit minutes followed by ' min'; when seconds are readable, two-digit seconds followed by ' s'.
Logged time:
10 h 01 min
